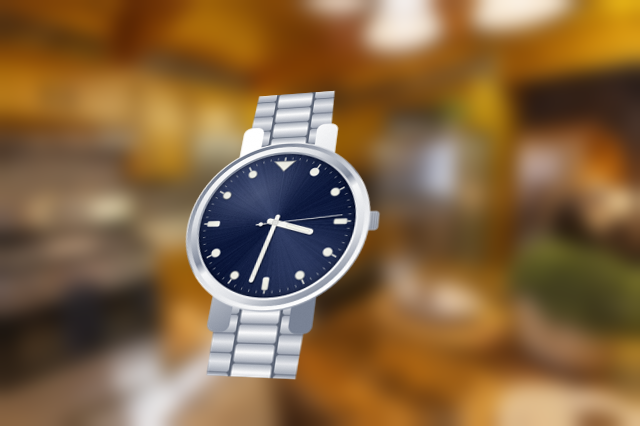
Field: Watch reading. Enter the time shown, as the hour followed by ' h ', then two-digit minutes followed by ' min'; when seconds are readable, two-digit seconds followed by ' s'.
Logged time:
3 h 32 min 14 s
